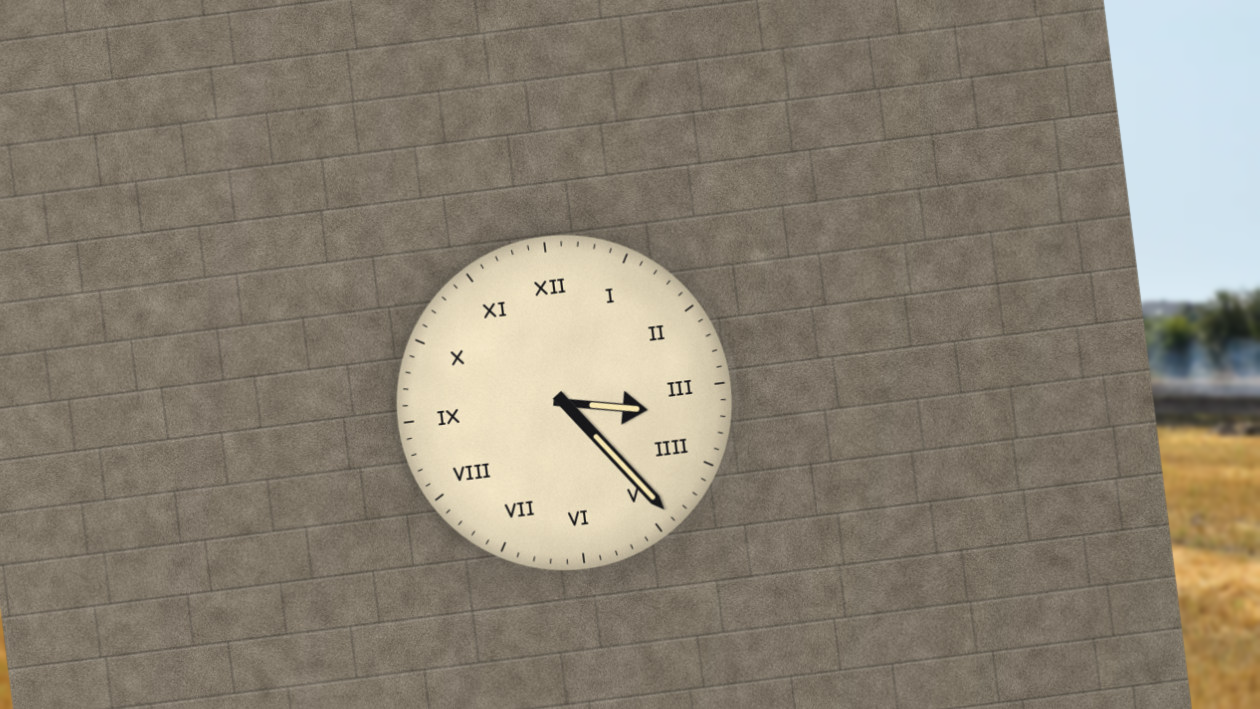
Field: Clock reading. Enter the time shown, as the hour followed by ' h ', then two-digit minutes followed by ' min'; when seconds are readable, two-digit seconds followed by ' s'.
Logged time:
3 h 24 min
